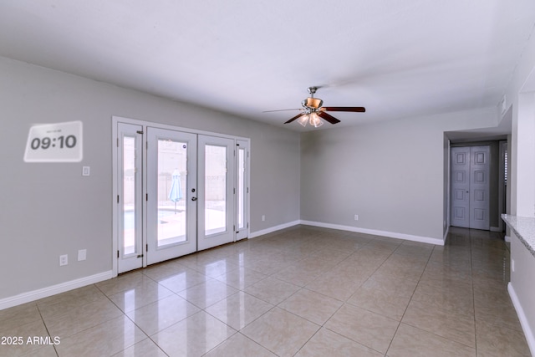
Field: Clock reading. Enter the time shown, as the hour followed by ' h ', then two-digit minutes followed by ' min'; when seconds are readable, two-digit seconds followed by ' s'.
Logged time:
9 h 10 min
